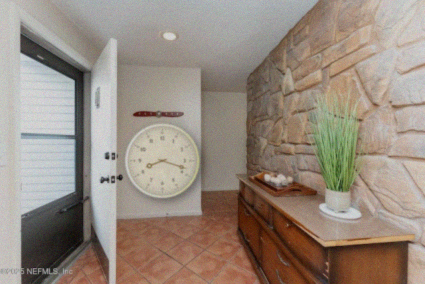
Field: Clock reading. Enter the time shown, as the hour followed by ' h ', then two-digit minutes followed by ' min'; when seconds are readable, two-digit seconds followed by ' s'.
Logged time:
8 h 18 min
